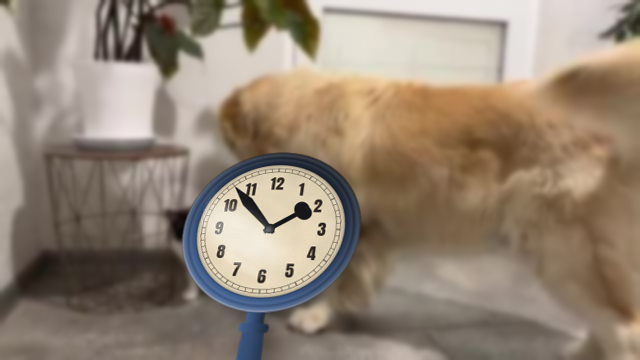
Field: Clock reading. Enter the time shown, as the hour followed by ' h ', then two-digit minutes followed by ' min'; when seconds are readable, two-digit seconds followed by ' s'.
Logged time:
1 h 53 min
